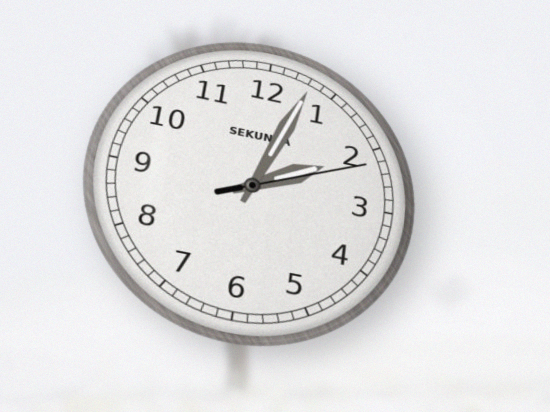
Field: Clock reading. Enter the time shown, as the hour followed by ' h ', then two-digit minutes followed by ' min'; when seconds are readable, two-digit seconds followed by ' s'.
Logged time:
2 h 03 min 11 s
